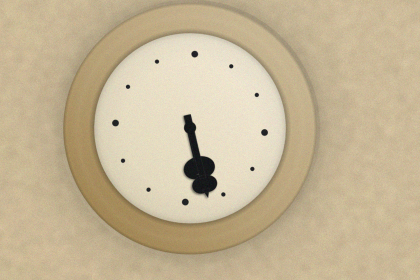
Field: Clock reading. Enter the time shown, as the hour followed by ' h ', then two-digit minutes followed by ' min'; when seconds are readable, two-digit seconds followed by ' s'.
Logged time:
5 h 27 min
